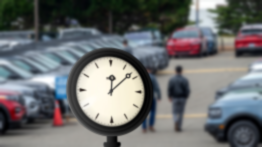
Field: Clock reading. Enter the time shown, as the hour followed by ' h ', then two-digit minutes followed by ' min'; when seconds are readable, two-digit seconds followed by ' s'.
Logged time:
12 h 08 min
